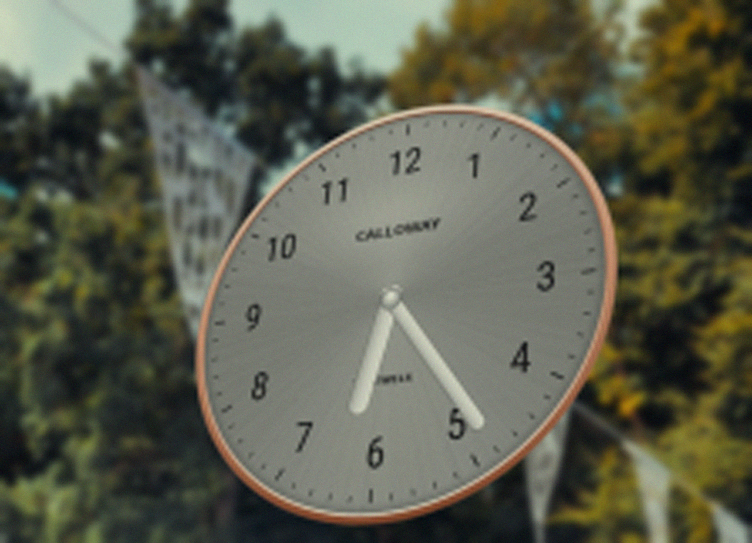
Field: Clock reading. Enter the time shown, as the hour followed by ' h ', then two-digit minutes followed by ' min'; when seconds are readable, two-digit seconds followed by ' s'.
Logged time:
6 h 24 min
